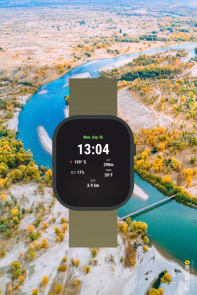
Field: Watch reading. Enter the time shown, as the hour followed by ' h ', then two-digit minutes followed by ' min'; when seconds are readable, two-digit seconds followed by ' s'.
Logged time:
13 h 04 min
